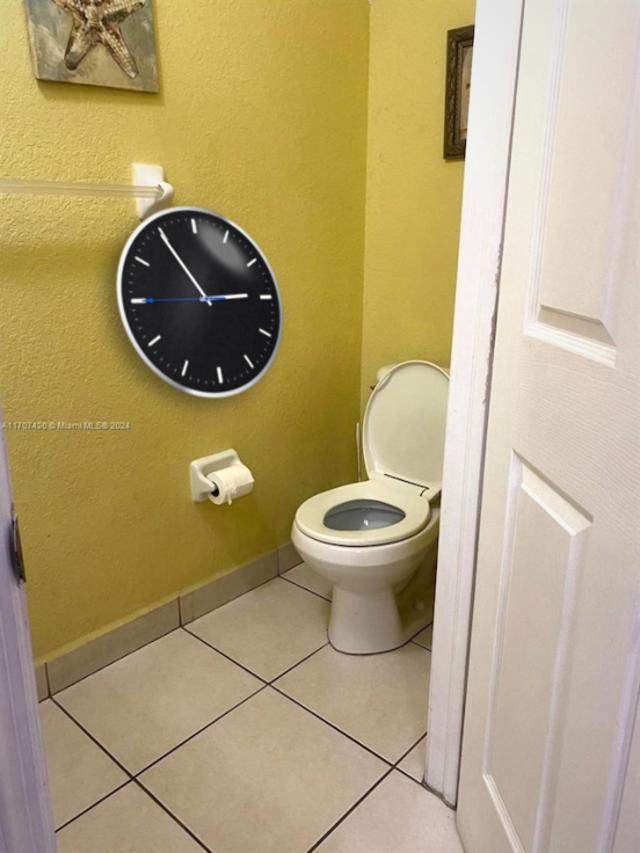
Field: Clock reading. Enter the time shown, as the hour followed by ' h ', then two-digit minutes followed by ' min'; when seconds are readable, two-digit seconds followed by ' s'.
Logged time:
2 h 54 min 45 s
